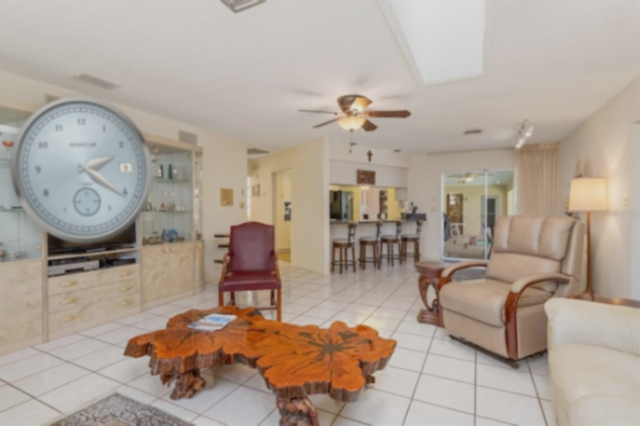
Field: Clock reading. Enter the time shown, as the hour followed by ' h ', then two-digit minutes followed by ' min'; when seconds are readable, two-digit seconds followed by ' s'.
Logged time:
2 h 21 min
